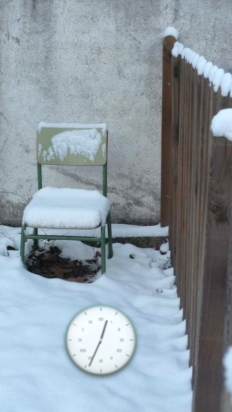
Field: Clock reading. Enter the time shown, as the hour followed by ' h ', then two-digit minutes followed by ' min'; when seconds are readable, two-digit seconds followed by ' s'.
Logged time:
12 h 34 min
